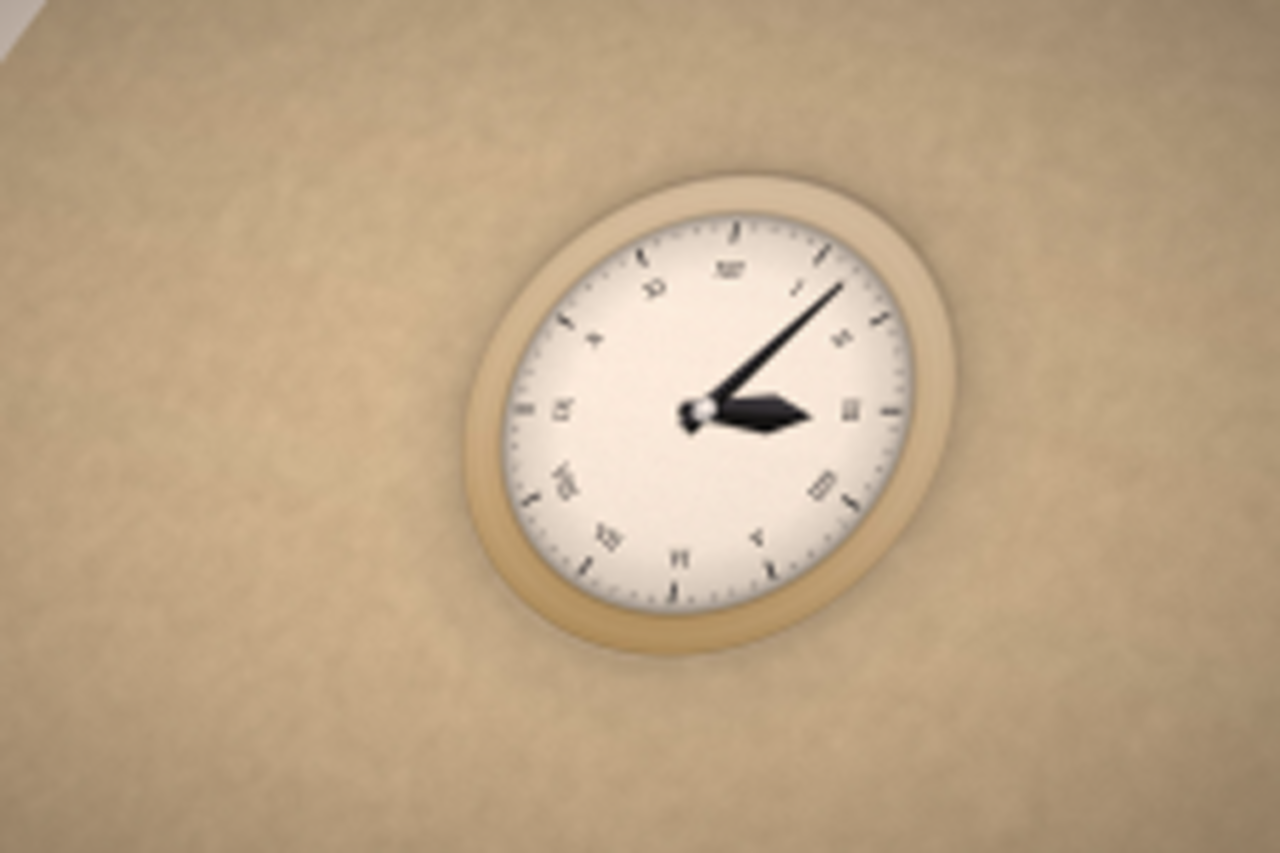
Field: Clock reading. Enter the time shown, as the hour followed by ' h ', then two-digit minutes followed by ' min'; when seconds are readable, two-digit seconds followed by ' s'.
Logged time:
3 h 07 min
